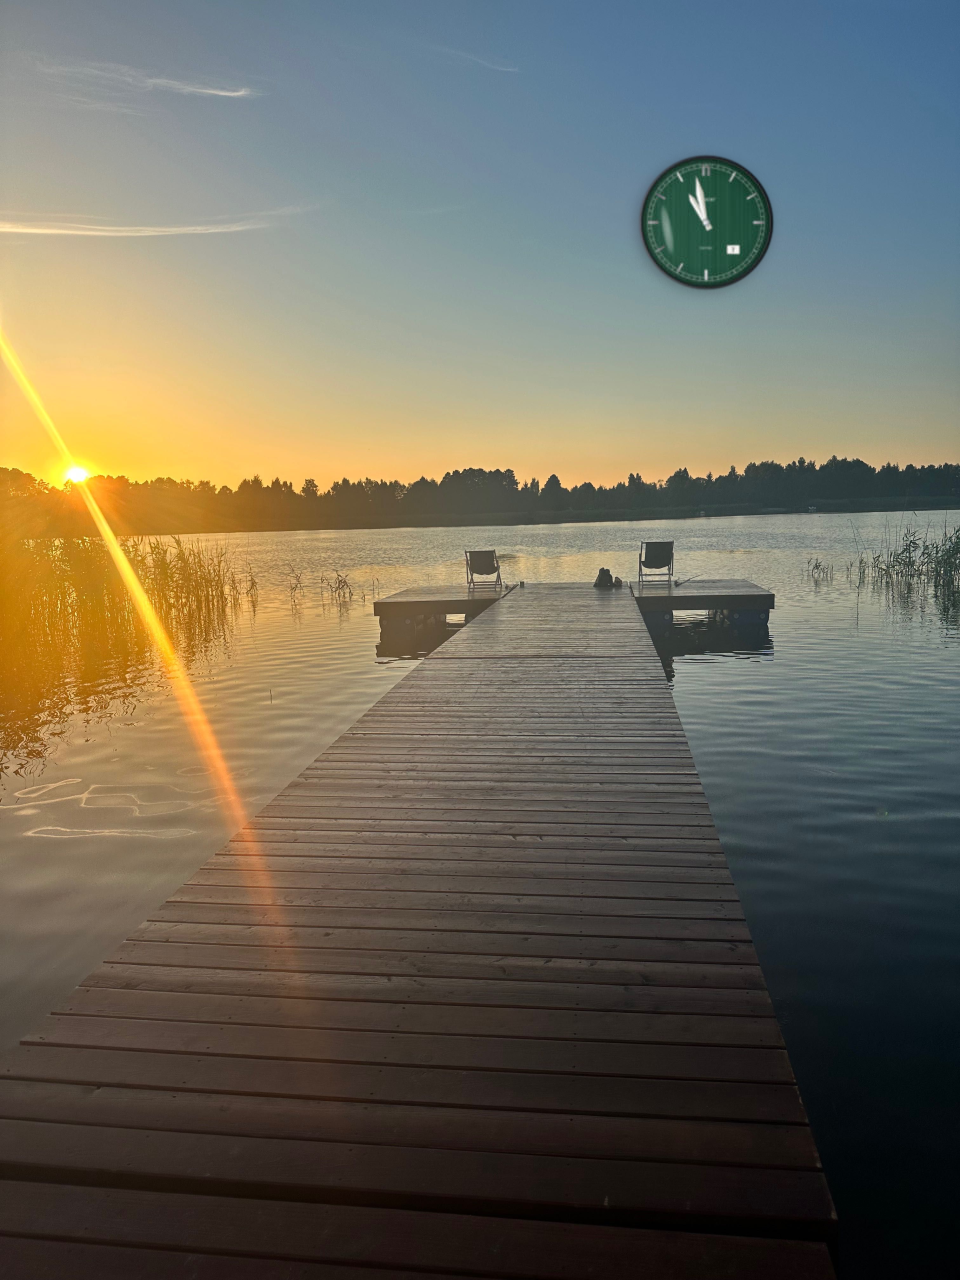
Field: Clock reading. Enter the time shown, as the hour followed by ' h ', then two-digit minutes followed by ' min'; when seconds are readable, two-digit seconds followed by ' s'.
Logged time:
10 h 58 min
